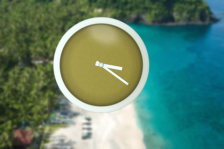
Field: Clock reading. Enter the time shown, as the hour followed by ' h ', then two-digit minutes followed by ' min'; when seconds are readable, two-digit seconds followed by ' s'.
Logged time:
3 h 21 min
